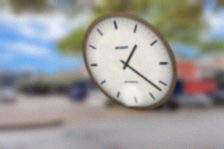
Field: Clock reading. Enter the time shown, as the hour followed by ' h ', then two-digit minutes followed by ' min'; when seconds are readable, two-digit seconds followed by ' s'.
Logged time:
1 h 22 min
